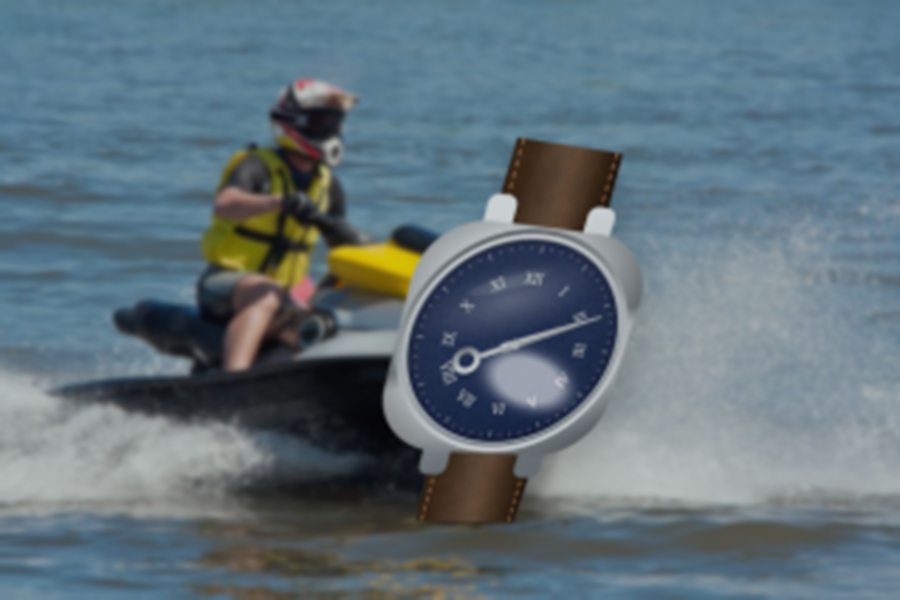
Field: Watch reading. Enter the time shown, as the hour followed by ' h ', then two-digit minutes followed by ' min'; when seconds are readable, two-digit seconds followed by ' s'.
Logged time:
8 h 11 min
